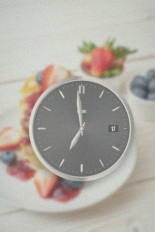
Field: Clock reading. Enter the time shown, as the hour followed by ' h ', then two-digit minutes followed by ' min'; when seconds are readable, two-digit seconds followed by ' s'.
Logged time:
6 h 59 min
